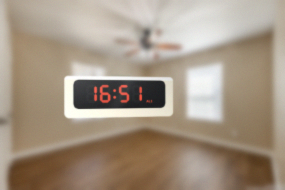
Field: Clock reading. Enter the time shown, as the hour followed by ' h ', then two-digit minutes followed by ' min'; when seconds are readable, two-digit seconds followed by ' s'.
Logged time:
16 h 51 min
